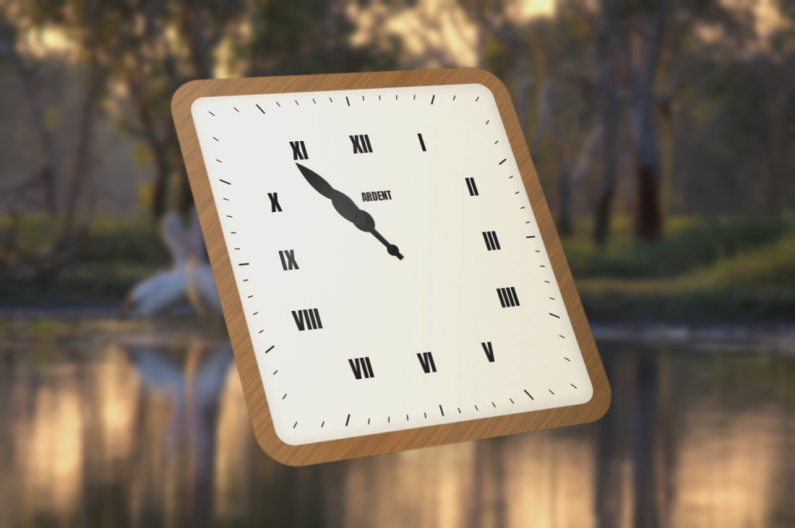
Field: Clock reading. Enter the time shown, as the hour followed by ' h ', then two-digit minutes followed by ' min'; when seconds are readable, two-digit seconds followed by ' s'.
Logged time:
10 h 54 min
